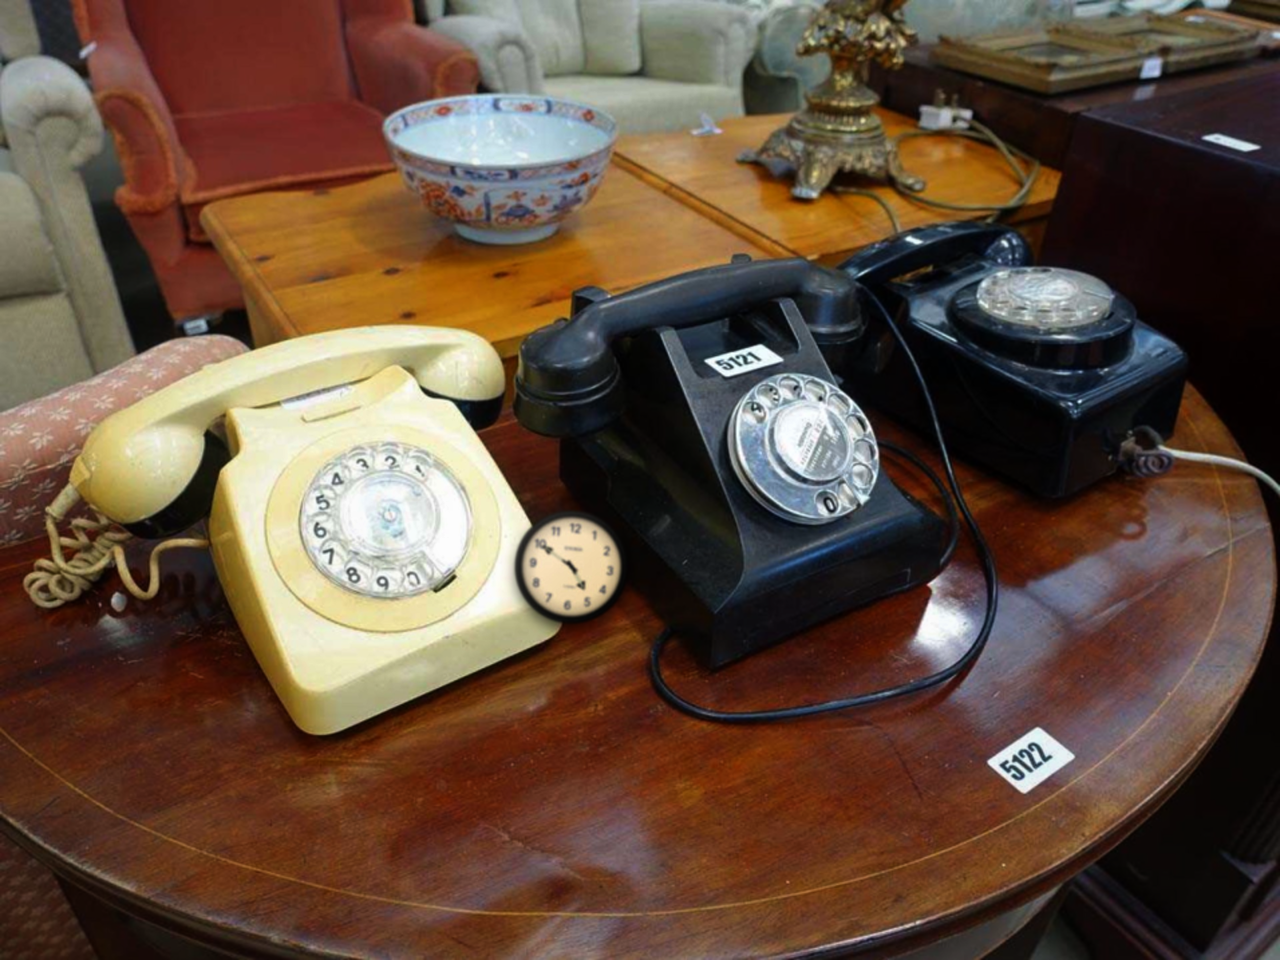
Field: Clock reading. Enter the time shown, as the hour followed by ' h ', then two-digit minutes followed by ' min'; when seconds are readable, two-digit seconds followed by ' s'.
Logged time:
4 h 50 min
